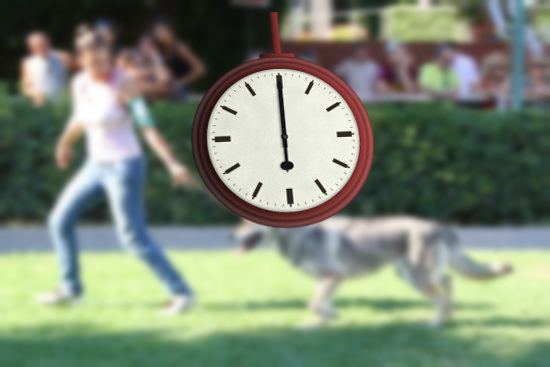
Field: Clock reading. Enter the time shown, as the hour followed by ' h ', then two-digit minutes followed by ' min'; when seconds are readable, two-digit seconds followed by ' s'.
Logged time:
6 h 00 min
